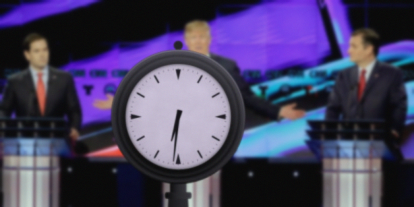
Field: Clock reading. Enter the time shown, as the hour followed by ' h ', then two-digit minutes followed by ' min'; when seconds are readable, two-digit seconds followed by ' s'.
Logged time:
6 h 31 min
